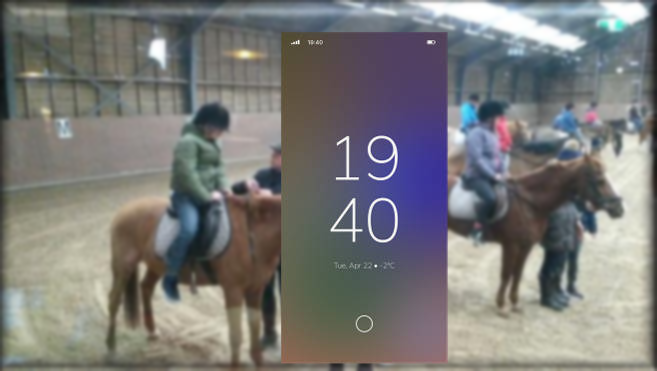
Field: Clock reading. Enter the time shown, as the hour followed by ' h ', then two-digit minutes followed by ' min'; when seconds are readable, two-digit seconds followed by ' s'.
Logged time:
19 h 40 min
